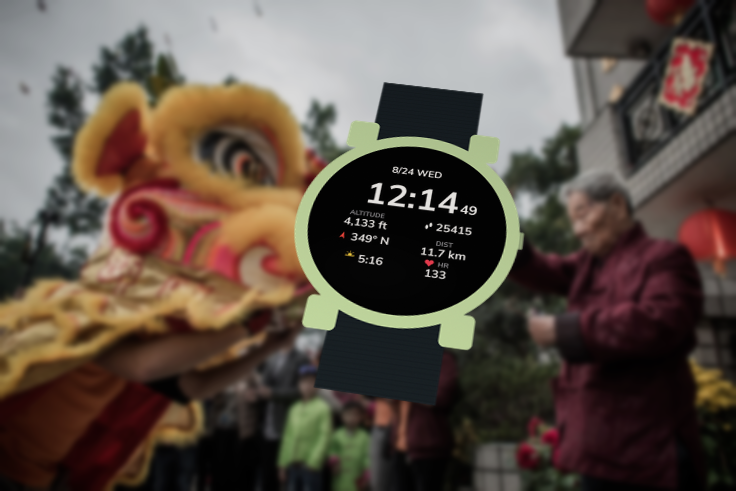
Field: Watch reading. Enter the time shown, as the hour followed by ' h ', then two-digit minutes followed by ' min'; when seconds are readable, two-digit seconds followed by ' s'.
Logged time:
12 h 14 min 49 s
